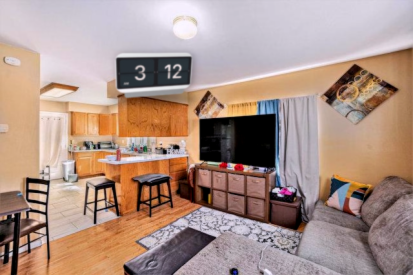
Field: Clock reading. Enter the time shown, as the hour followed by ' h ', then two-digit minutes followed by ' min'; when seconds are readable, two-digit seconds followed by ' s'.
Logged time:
3 h 12 min
